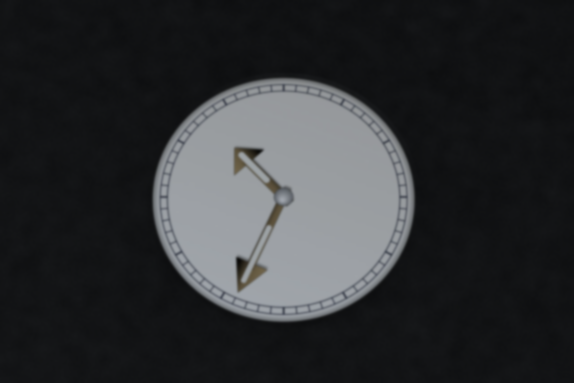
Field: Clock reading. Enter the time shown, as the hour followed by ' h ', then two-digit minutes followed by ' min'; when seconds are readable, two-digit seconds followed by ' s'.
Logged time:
10 h 34 min
